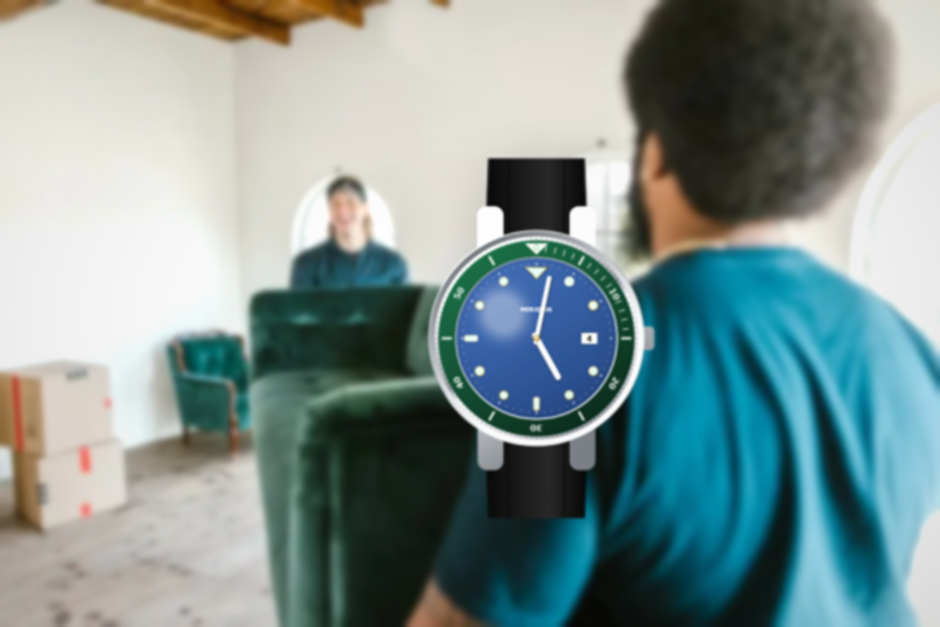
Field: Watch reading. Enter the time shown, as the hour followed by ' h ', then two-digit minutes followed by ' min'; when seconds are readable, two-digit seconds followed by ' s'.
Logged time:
5 h 02 min
